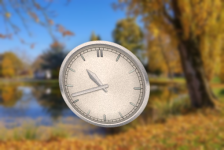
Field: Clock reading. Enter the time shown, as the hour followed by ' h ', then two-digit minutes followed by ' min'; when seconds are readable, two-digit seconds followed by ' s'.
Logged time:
10 h 42 min
